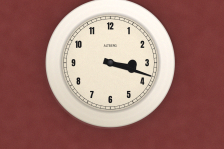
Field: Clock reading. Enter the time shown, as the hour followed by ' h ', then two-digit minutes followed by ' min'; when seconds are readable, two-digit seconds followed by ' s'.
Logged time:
3 h 18 min
